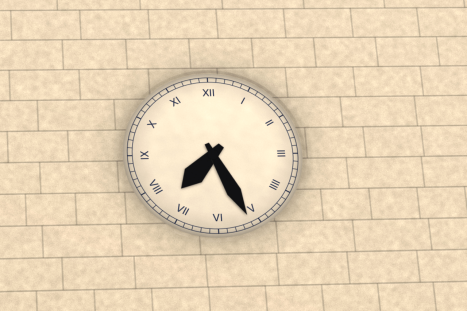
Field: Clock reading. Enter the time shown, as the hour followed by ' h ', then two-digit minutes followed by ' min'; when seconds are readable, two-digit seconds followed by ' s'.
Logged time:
7 h 26 min
